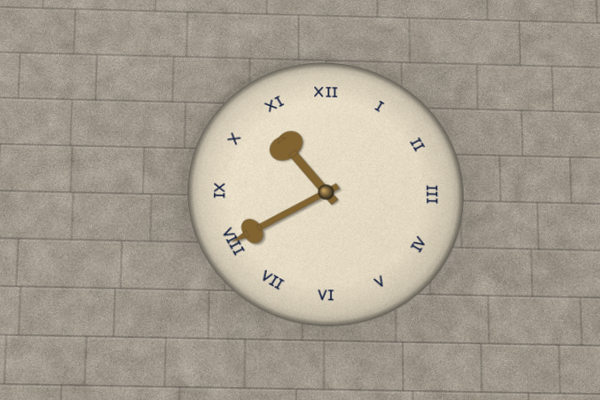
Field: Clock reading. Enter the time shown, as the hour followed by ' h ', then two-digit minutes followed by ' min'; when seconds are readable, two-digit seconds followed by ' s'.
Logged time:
10 h 40 min
